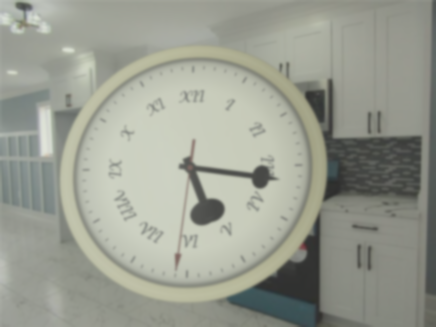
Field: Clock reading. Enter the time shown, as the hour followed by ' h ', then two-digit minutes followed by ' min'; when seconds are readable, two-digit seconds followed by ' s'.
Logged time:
5 h 16 min 31 s
